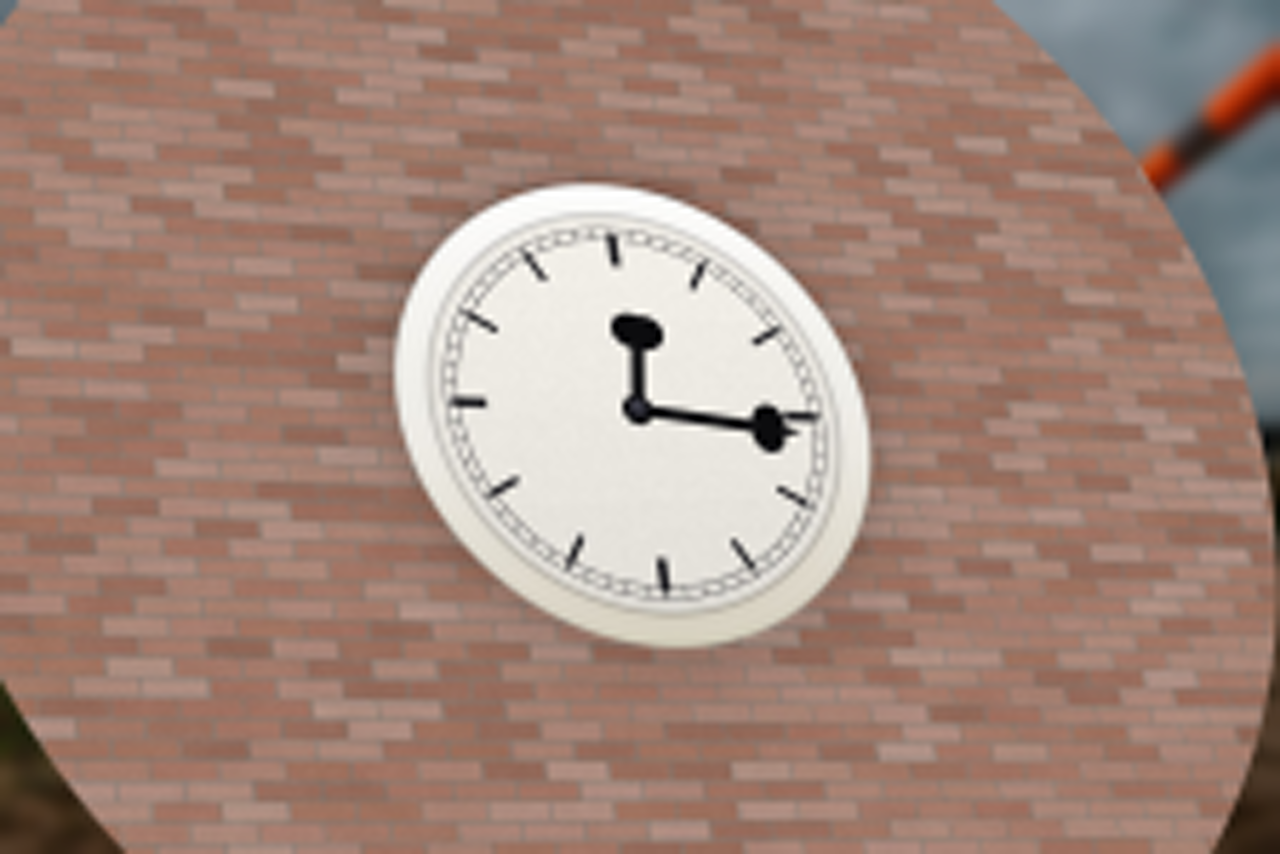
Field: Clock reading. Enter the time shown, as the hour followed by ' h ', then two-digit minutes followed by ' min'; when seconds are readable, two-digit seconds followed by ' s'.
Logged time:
12 h 16 min
